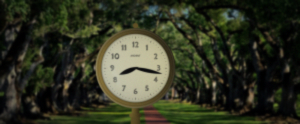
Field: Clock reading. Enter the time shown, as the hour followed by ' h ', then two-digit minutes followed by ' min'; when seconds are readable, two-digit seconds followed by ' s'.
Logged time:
8 h 17 min
